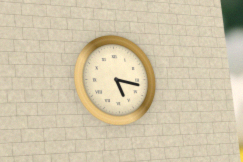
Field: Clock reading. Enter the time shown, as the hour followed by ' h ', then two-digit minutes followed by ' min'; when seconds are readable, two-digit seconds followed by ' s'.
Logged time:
5 h 17 min
